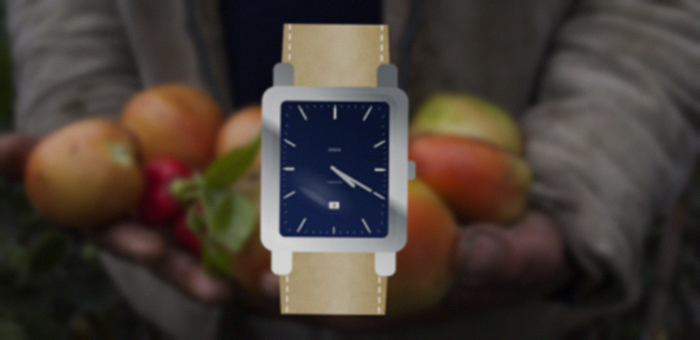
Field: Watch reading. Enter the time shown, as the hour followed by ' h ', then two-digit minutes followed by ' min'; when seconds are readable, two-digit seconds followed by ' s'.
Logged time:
4 h 20 min
